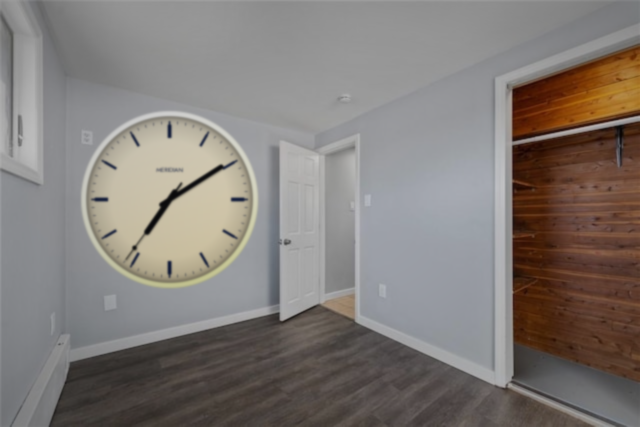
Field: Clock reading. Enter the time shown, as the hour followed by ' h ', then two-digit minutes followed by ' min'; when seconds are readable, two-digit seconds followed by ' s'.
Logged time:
7 h 09 min 36 s
